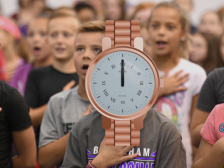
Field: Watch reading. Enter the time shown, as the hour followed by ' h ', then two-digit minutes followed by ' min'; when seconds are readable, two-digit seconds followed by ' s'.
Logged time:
12 h 00 min
